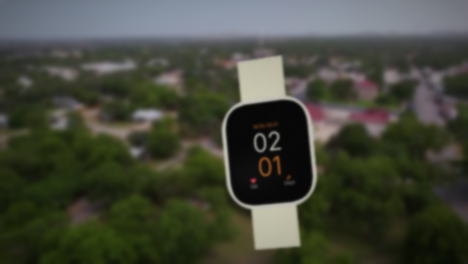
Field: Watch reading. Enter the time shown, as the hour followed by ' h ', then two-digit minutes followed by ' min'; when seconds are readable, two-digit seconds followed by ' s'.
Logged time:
2 h 01 min
